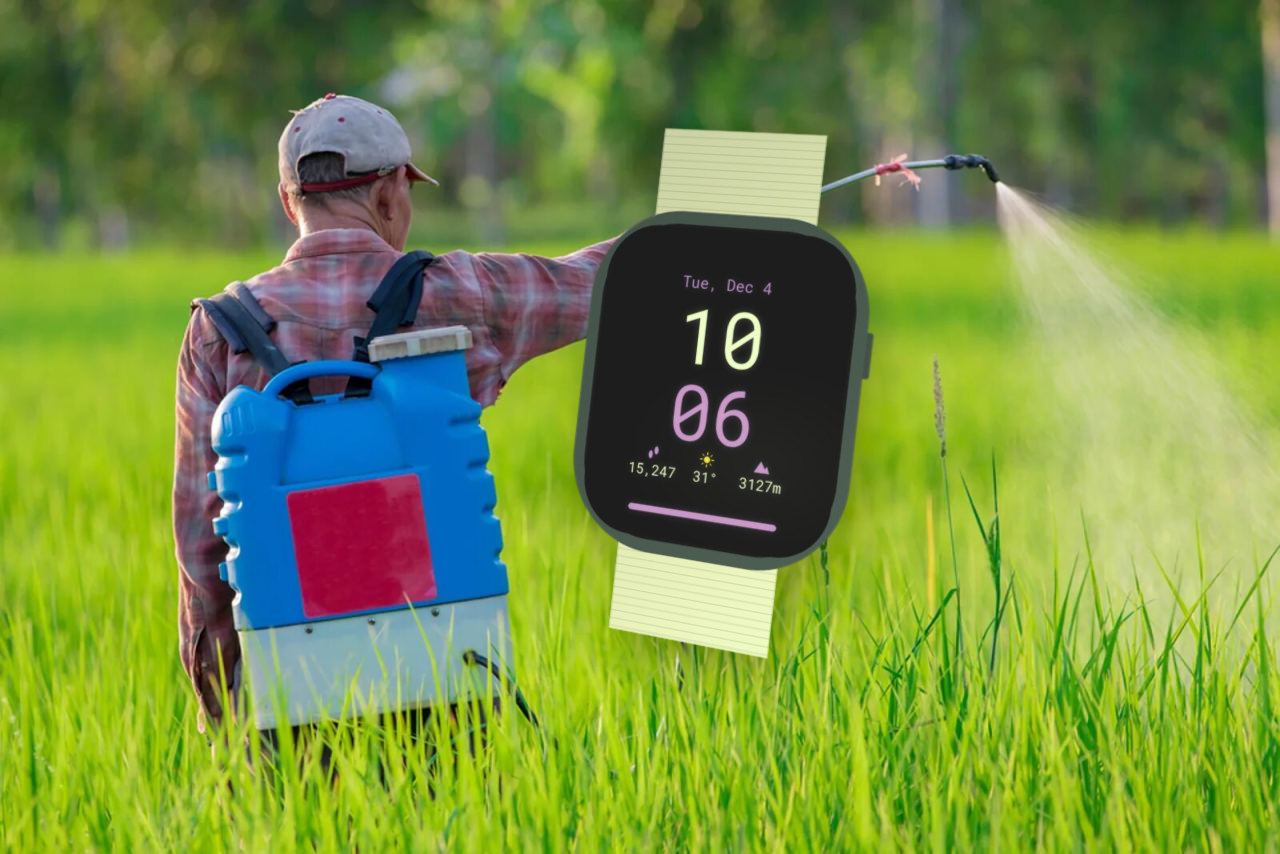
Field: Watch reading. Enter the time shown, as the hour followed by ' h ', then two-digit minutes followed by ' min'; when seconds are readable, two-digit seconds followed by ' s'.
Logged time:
10 h 06 min
